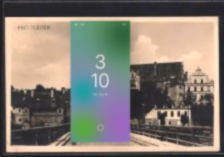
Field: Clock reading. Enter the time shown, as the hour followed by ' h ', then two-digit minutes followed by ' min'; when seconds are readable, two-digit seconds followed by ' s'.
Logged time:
3 h 10 min
